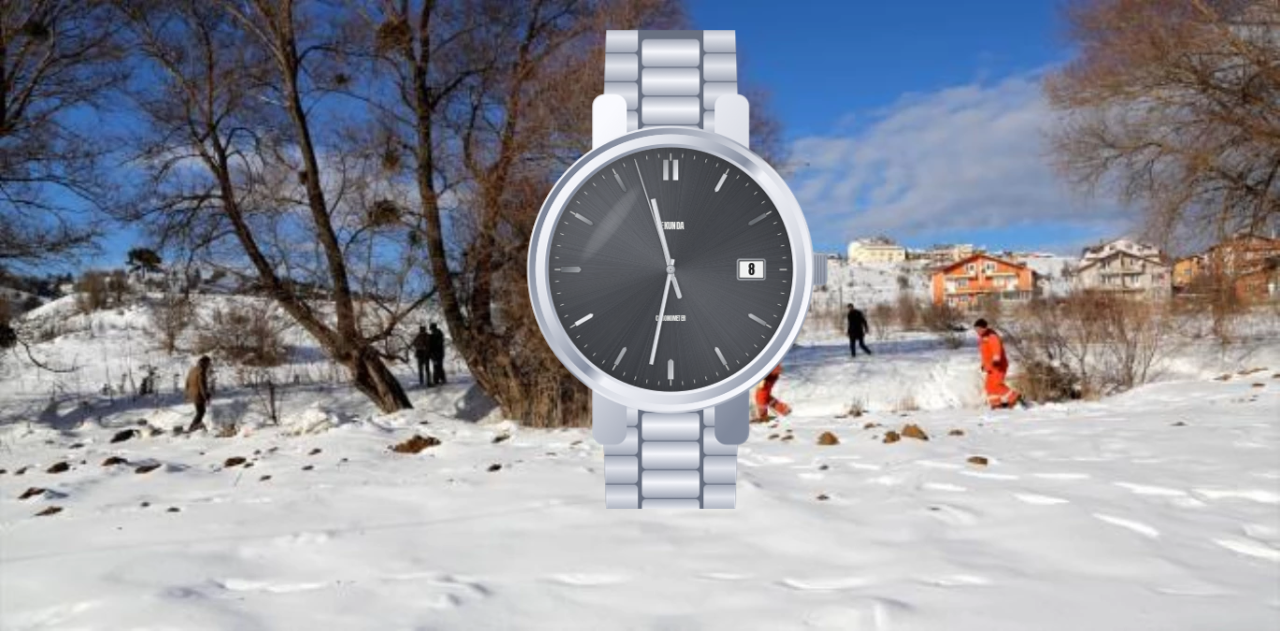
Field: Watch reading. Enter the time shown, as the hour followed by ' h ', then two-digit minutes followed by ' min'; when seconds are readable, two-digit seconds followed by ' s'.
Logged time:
11 h 31 min 57 s
